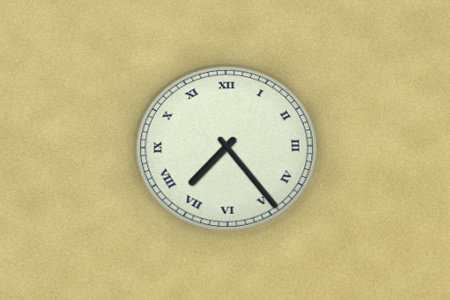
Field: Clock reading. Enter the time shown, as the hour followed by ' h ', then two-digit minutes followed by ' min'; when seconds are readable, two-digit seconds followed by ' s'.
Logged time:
7 h 24 min
